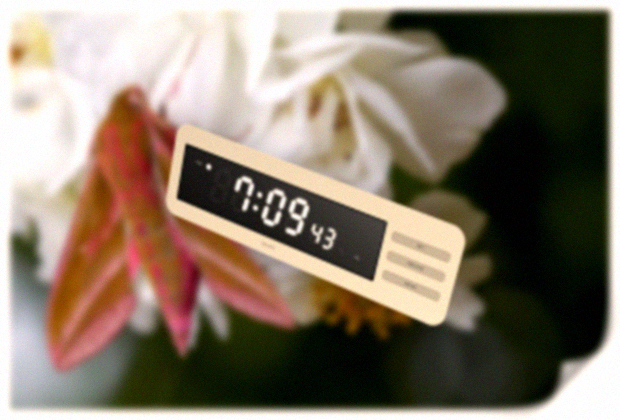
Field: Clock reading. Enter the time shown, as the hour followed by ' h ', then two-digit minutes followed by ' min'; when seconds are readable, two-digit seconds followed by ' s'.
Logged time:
7 h 09 min 43 s
